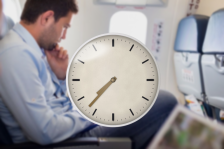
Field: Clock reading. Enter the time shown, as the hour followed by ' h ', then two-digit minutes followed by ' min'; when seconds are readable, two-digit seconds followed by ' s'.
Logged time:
7 h 37 min
